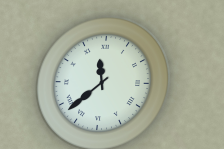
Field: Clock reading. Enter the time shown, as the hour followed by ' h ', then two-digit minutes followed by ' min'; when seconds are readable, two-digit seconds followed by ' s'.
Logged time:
11 h 38 min
